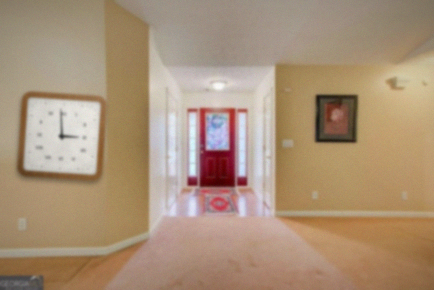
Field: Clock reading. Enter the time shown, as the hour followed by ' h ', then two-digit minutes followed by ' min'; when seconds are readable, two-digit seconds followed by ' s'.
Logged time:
2 h 59 min
